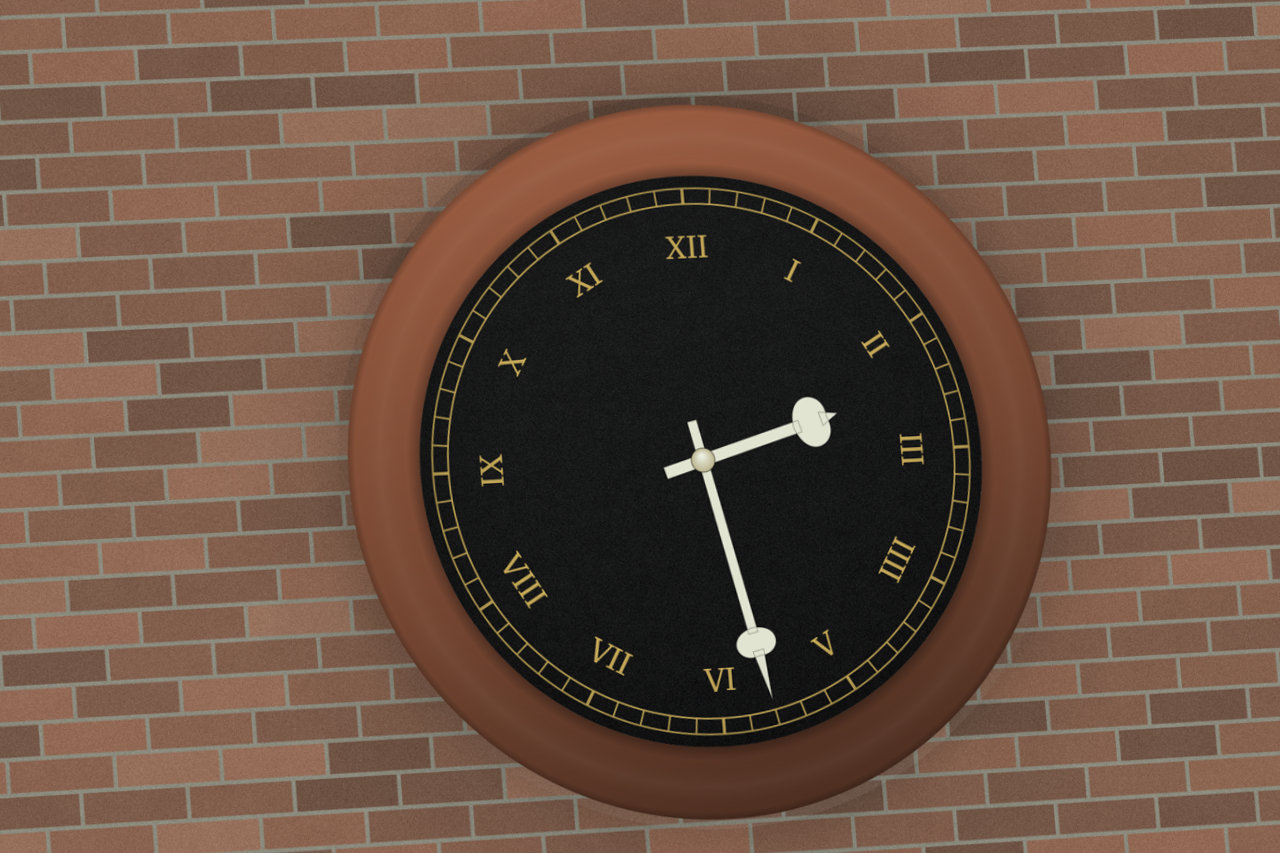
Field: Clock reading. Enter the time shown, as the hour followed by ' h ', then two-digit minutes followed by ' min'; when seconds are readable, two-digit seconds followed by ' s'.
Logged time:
2 h 28 min
